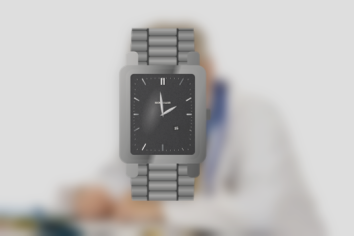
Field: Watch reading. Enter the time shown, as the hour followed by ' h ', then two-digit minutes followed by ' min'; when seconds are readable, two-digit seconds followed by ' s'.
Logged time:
1 h 59 min
